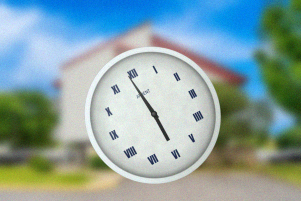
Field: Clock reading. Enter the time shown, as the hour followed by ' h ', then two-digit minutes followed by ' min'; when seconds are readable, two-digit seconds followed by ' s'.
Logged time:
5 h 59 min
